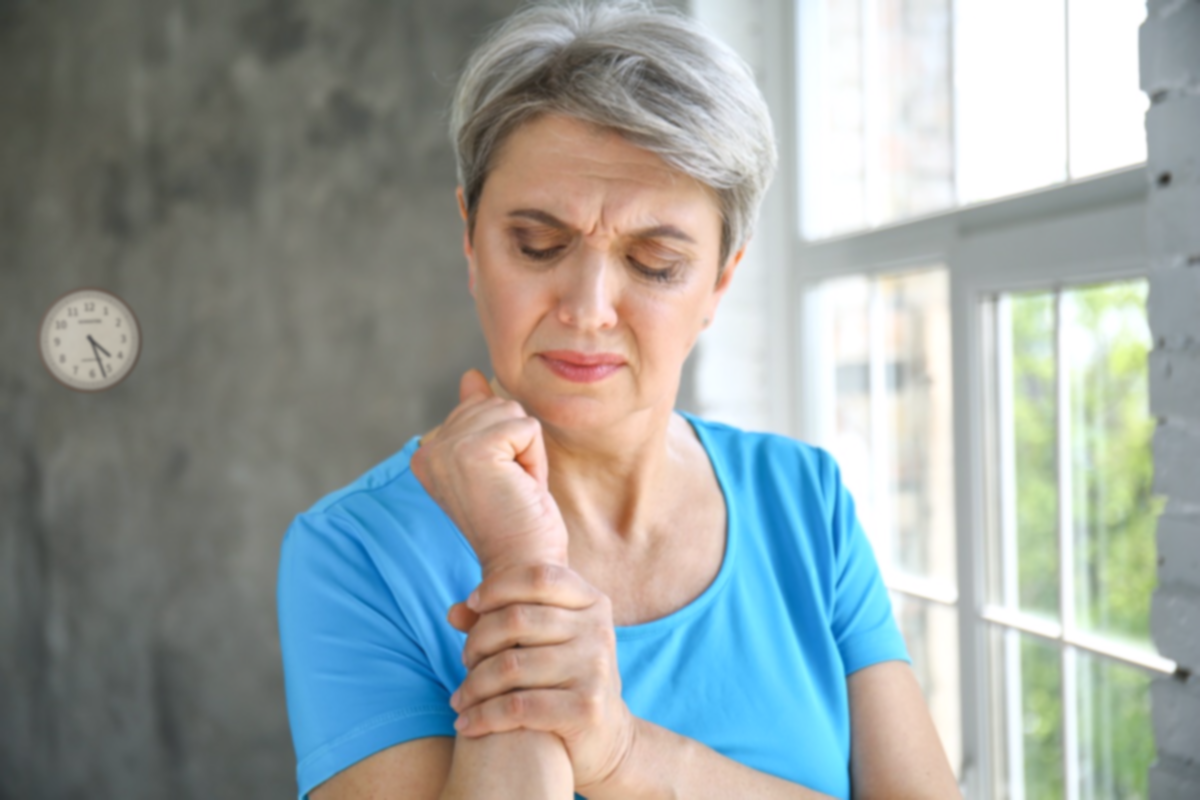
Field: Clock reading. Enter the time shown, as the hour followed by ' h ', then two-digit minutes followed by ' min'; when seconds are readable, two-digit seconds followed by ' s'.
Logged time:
4 h 27 min
